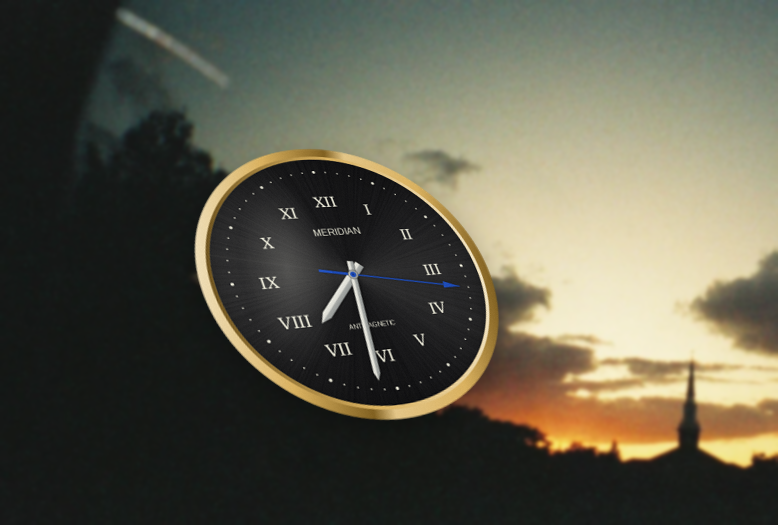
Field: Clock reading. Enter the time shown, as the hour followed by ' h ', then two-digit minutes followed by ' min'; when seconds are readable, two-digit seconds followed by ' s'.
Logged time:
7 h 31 min 17 s
